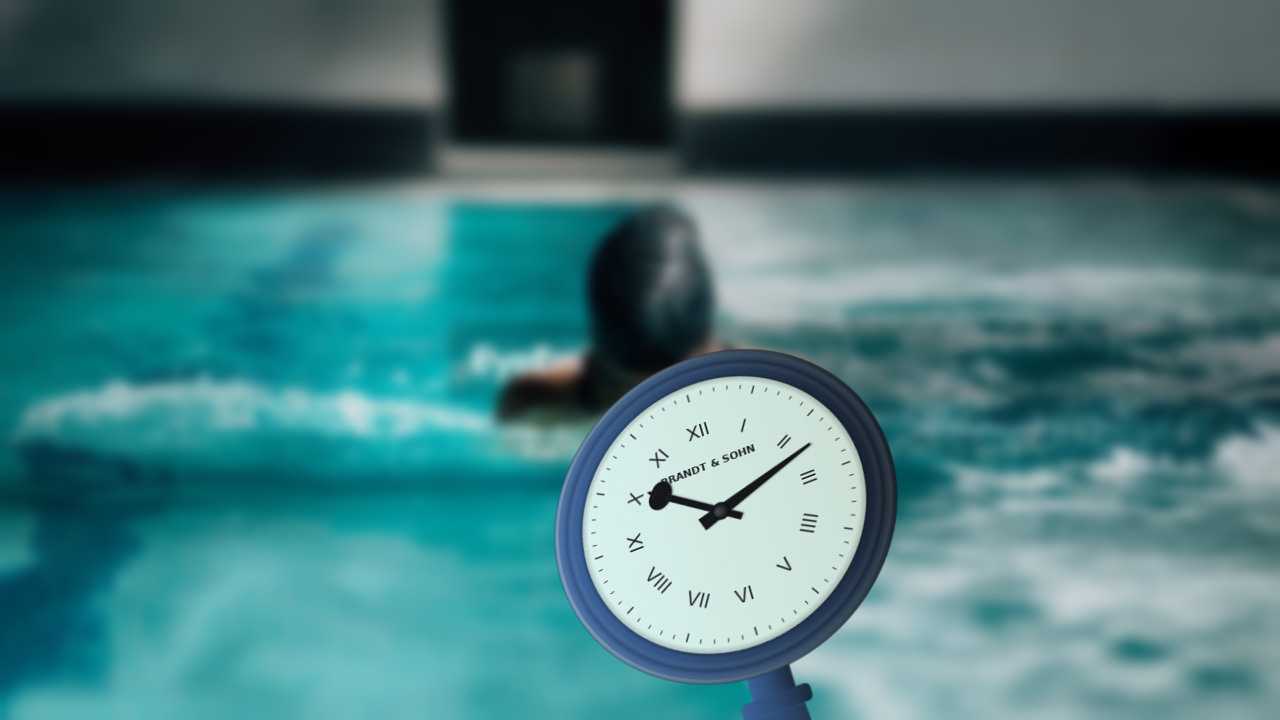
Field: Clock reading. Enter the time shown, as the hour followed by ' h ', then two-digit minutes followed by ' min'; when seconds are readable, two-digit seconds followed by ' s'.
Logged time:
10 h 12 min
